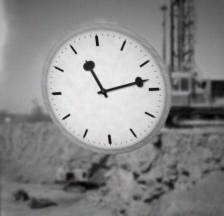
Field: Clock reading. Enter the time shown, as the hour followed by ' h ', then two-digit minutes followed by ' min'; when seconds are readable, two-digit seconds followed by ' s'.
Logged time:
11 h 13 min
